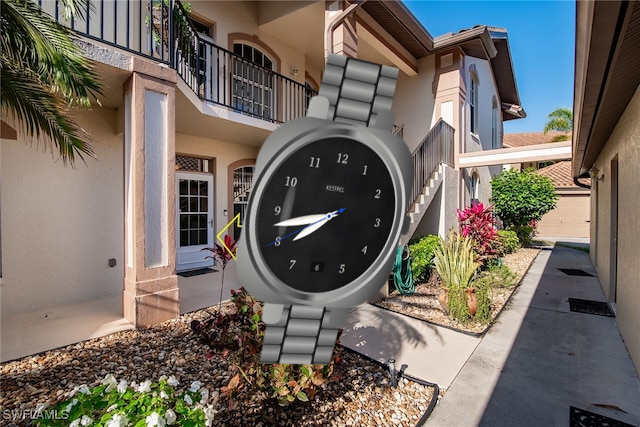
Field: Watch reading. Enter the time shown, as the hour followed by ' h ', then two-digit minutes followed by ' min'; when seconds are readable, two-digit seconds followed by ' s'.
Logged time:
7 h 42 min 40 s
